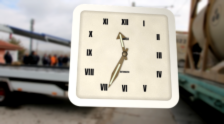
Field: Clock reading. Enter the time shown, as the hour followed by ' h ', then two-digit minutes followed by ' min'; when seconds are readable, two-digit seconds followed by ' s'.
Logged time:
11 h 34 min
